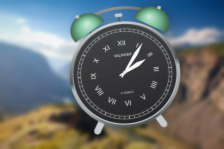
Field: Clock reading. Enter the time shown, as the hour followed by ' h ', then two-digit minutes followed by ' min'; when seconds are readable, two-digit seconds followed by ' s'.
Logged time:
2 h 06 min
